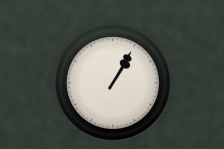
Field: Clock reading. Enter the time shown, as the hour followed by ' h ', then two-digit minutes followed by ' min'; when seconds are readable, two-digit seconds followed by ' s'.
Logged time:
1 h 05 min
